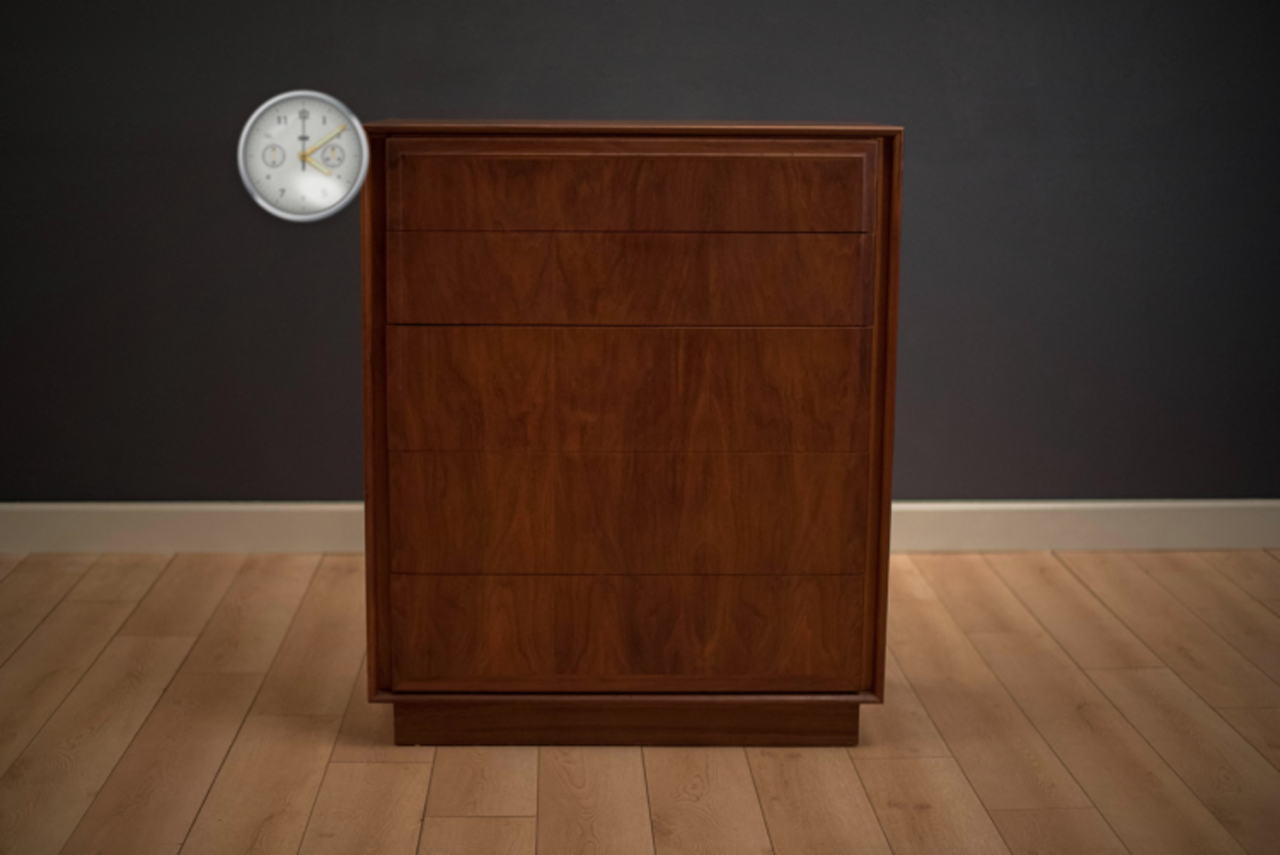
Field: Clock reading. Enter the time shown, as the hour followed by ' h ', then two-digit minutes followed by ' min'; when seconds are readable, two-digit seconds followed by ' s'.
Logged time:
4 h 09 min
